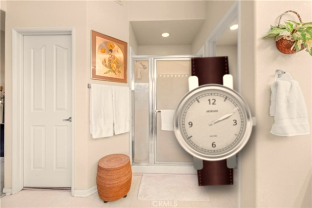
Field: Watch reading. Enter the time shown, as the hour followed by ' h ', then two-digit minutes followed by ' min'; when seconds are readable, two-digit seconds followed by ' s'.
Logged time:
2 h 11 min
